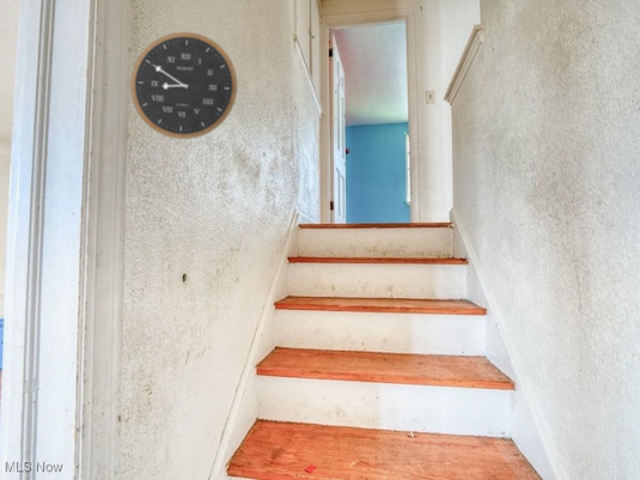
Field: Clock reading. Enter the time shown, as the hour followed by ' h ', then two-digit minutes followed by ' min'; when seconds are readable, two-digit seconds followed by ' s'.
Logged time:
8 h 50 min
